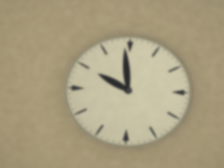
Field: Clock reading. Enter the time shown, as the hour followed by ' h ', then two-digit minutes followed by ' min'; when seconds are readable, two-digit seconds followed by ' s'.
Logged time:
9 h 59 min
